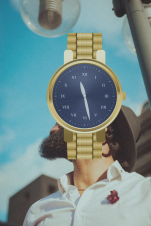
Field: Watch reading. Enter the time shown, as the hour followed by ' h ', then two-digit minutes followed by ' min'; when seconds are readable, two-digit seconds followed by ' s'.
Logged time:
11 h 28 min
